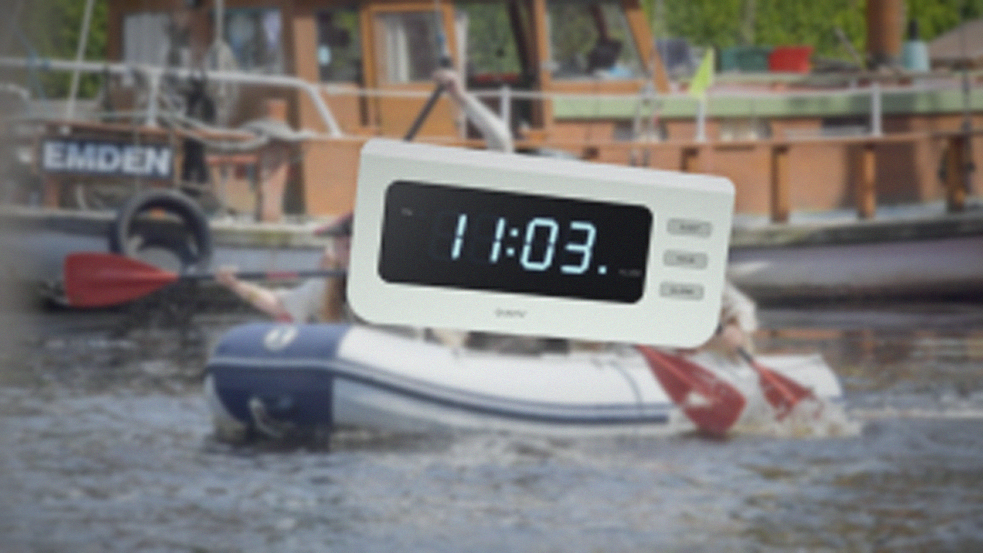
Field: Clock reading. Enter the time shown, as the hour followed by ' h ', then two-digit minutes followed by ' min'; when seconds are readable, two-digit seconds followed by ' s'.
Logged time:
11 h 03 min
